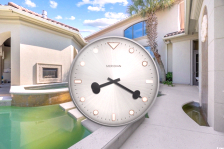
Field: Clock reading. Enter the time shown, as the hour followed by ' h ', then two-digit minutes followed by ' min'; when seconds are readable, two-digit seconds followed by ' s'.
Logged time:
8 h 20 min
